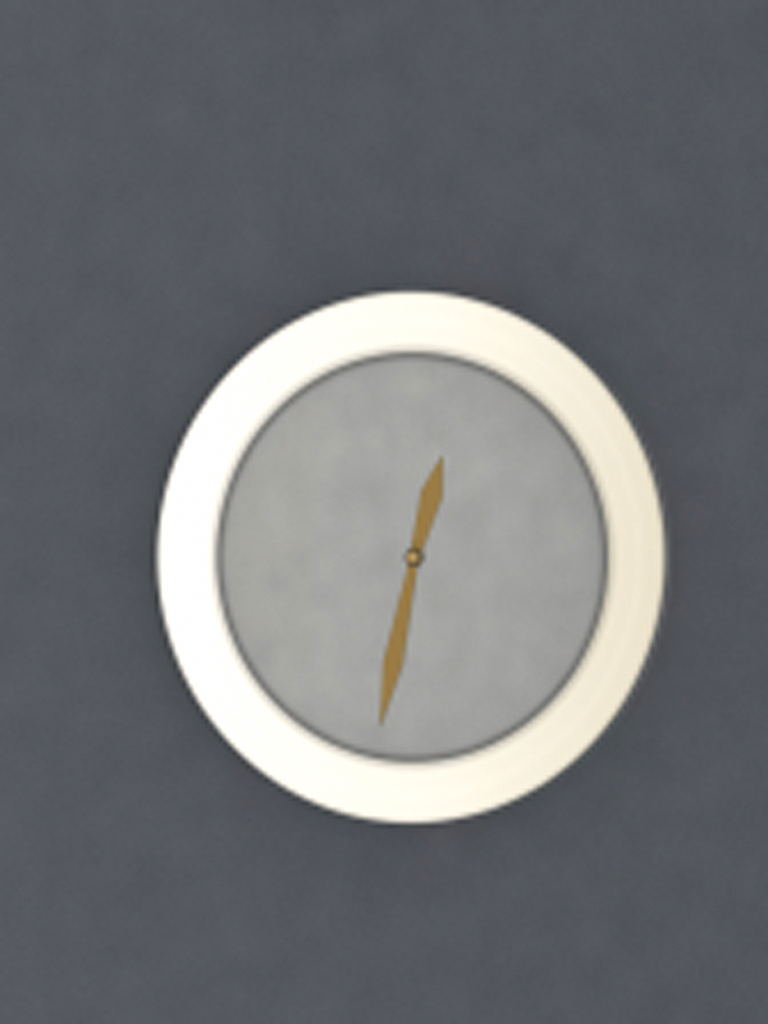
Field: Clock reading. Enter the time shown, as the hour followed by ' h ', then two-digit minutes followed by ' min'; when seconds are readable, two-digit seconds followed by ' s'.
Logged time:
12 h 32 min
